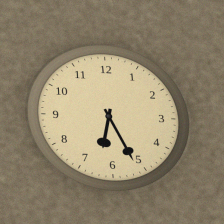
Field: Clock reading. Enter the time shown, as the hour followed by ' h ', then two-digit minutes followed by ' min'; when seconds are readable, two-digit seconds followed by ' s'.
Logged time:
6 h 26 min
